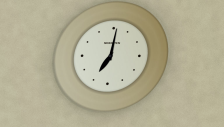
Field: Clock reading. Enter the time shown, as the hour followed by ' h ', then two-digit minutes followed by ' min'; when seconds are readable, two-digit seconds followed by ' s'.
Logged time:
7 h 01 min
